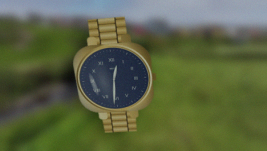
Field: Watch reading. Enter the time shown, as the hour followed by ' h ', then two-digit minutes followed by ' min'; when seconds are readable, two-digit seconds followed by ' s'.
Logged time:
12 h 31 min
